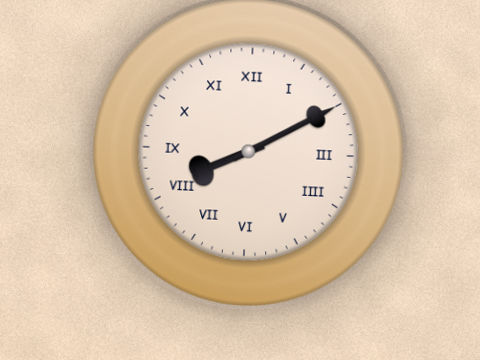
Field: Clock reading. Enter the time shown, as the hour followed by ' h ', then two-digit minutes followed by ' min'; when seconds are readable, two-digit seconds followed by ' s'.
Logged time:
8 h 10 min
